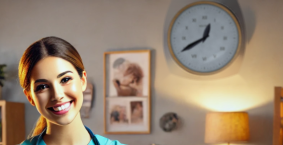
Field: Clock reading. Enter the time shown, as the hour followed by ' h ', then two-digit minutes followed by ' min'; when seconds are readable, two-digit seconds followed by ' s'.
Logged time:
12 h 40 min
